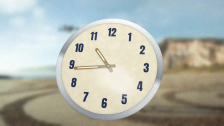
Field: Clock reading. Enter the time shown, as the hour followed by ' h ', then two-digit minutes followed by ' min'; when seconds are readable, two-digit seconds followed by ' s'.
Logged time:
10 h 44 min
